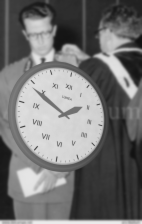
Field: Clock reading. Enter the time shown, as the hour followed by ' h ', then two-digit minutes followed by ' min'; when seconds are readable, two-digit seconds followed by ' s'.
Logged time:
1 h 49 min
